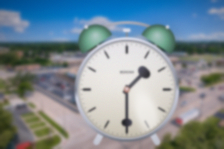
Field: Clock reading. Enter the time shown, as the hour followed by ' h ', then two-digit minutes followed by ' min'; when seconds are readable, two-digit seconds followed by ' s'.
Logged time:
1 h 30 min
